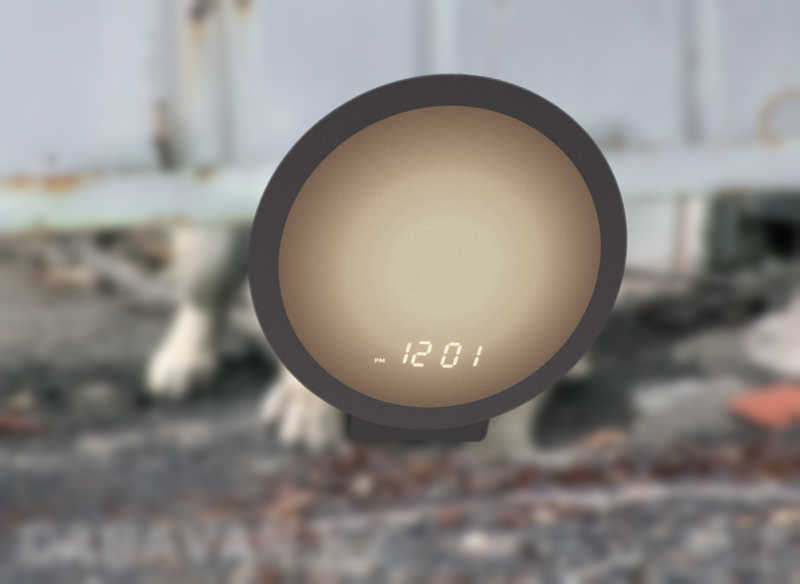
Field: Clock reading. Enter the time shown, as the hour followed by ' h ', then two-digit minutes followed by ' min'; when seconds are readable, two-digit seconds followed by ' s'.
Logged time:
12 h 01 min
